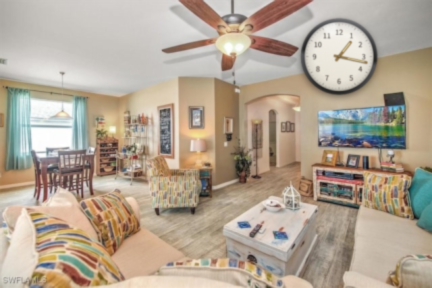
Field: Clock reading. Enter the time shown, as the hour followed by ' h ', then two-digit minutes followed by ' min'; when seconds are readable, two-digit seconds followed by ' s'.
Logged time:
1 h 17 min
